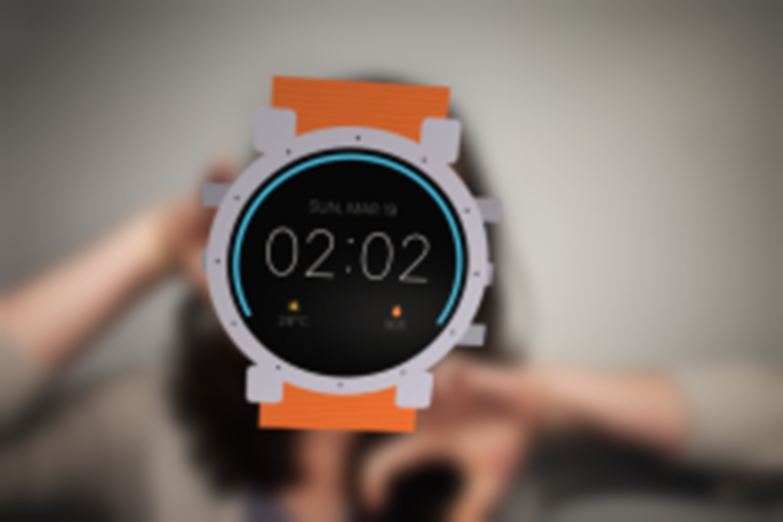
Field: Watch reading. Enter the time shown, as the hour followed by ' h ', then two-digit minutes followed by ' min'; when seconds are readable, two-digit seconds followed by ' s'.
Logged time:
2 h 02 min
